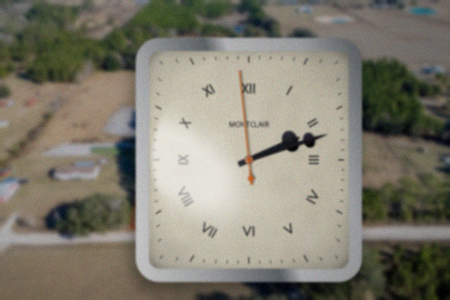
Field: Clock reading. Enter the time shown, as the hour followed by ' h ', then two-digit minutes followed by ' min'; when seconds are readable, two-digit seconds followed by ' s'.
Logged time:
2 h 11 min 59 s
